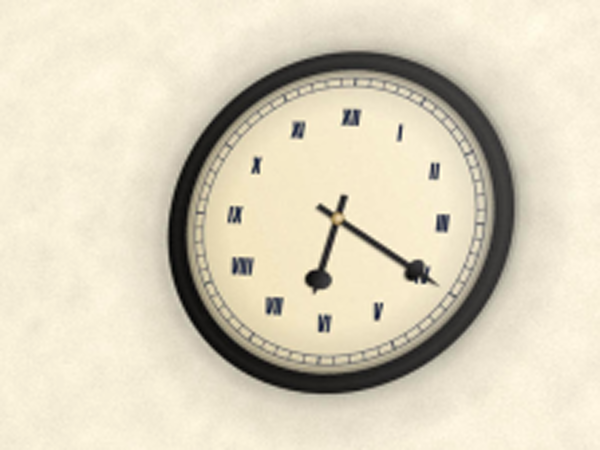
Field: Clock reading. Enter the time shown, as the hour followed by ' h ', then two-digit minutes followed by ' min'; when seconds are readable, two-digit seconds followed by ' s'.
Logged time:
6 h 20 min
